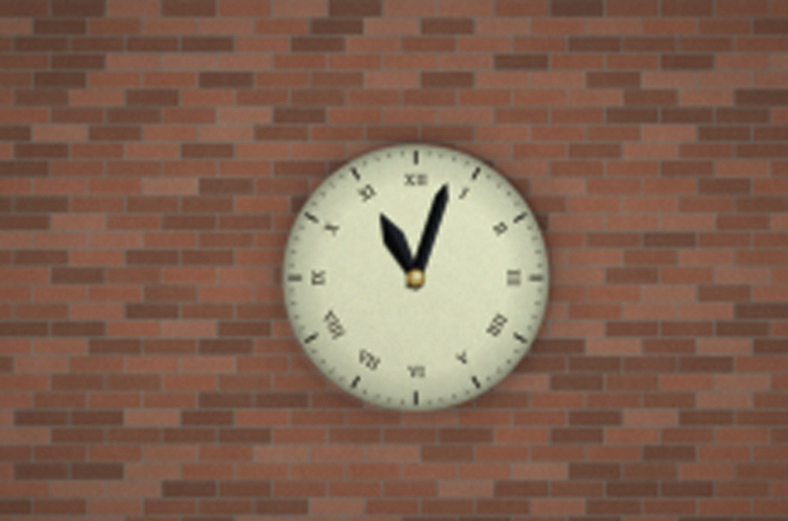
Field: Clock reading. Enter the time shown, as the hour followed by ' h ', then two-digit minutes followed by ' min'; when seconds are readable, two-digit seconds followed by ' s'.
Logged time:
11 h 03 min
